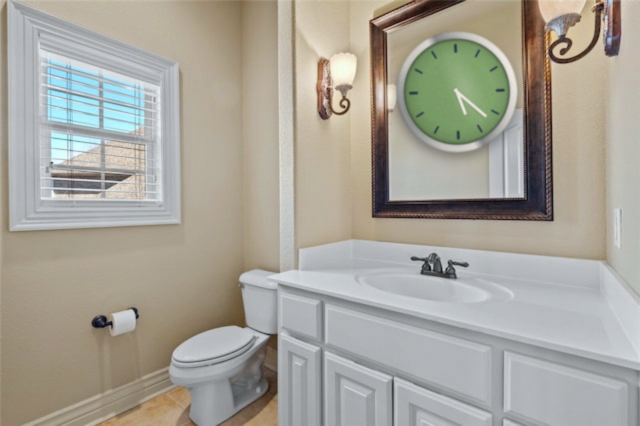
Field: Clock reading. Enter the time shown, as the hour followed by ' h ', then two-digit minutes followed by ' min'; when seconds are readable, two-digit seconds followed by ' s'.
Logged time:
5 h 22 min
